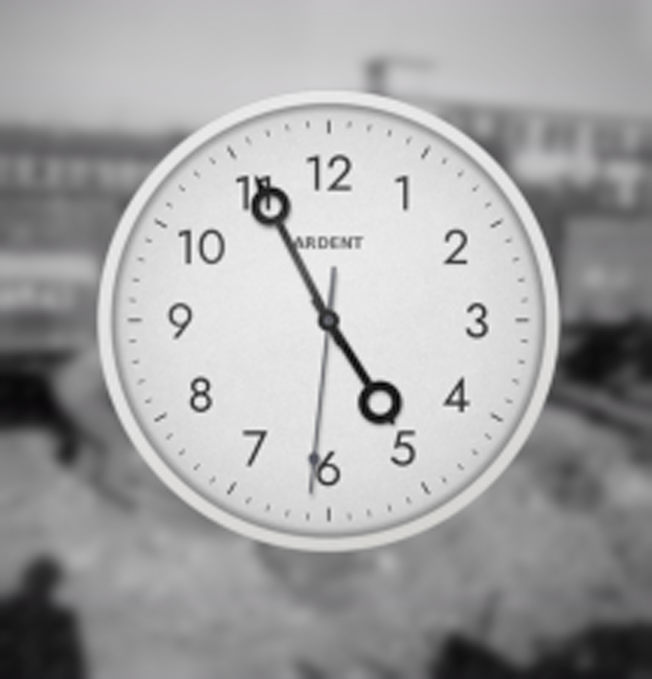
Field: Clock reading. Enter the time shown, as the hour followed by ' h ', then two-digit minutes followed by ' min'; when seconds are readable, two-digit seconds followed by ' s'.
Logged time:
4 h 55 min 31 s
